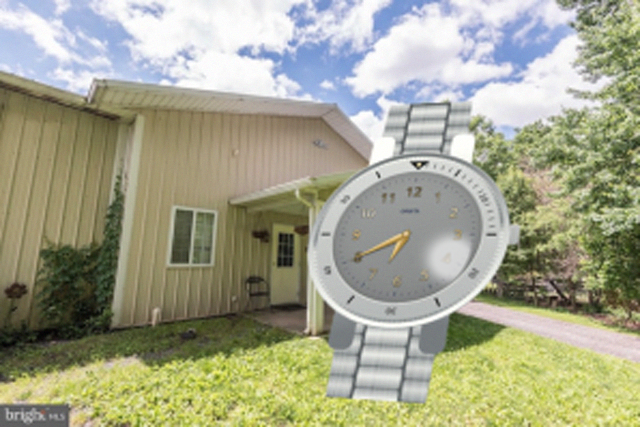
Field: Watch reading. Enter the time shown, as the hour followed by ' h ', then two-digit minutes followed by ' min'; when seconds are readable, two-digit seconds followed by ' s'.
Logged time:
6 h 40 min
